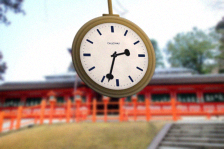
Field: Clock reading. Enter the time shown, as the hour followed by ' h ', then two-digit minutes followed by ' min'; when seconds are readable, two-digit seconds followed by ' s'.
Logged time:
2 h 33 min
